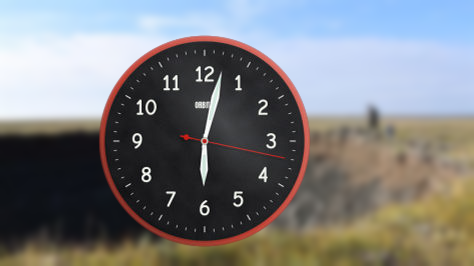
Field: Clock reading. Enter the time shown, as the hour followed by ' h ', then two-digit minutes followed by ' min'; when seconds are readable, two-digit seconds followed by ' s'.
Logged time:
6 h 02 min 17 s
